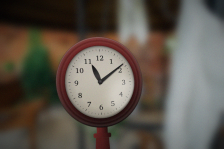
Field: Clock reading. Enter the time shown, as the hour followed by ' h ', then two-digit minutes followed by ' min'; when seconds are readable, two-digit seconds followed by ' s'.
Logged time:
11 h 09 min
